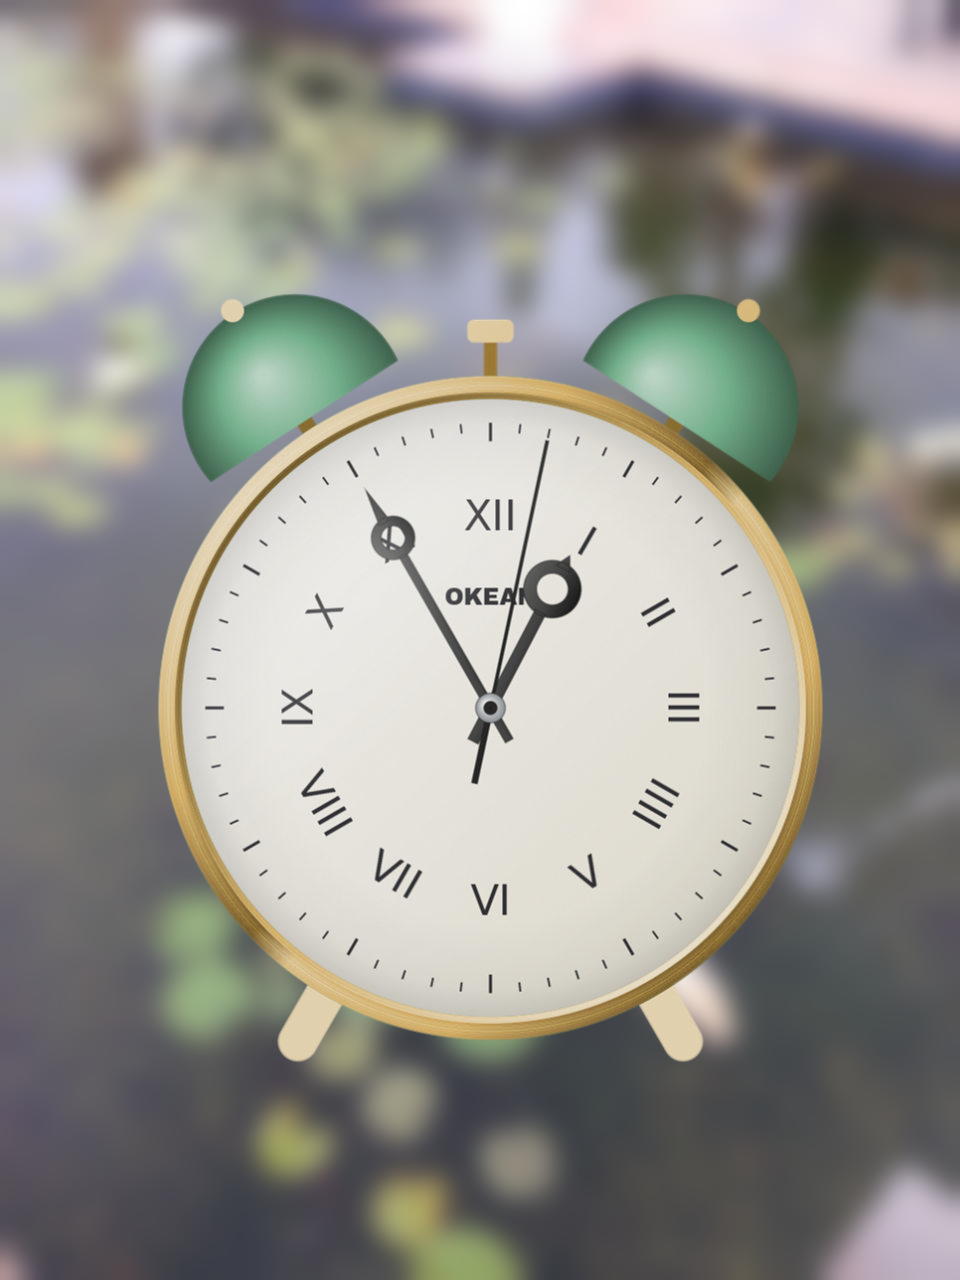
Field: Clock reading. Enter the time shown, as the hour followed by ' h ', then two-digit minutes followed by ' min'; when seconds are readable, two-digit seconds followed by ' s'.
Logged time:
12 h 55 min 02 s
